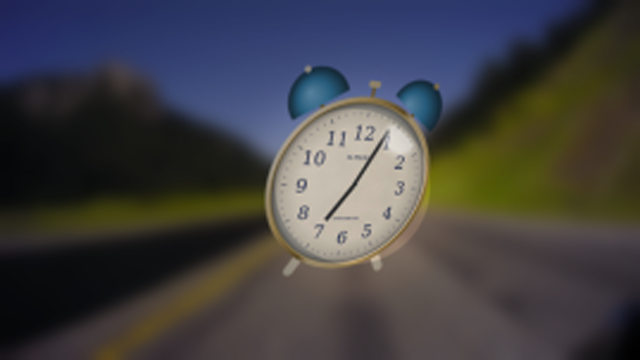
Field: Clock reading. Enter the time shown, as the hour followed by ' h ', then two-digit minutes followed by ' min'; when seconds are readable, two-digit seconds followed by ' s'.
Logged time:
7 h 04 min
